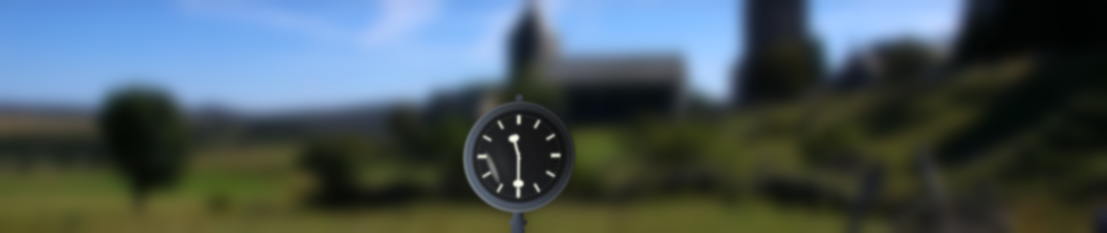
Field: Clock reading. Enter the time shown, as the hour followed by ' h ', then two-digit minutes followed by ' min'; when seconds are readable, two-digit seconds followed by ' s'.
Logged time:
11 h 30 min
